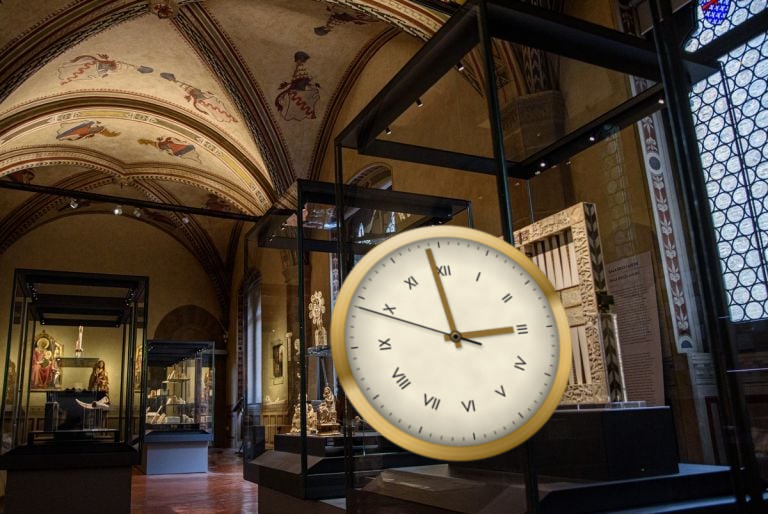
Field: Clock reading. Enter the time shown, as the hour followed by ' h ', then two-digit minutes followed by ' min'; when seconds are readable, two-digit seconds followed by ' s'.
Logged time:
2 h 58 min 49 s
